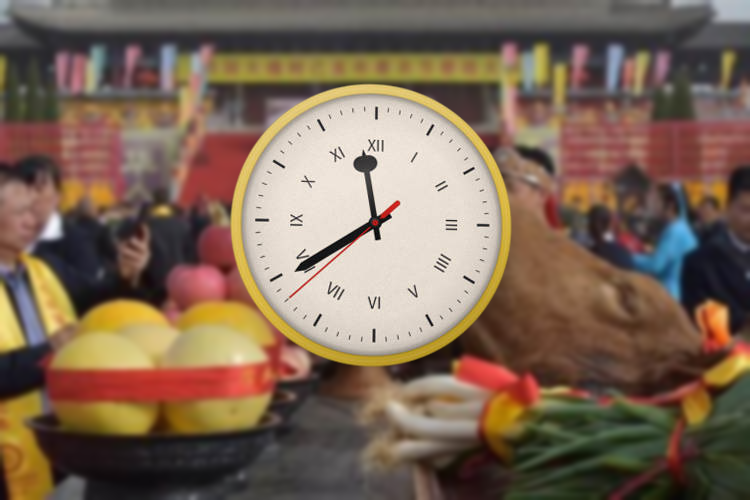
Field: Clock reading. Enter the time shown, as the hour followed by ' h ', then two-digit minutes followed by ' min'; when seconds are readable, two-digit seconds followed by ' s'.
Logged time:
11 h 39 min 38 s
